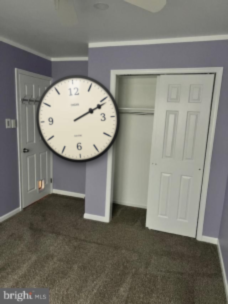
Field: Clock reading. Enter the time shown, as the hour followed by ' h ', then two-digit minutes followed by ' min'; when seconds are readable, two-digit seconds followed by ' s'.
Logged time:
2 h 11 min
